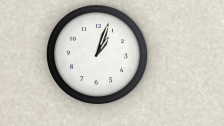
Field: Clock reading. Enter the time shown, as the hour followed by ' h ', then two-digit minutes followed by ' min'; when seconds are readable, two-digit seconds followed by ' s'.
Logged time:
1 h 03 min
